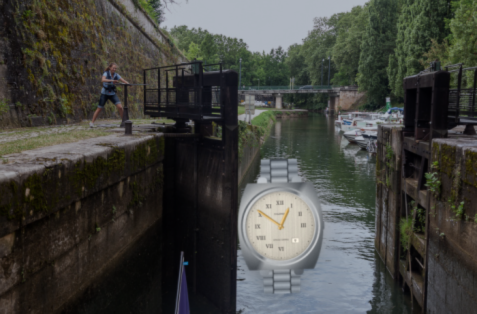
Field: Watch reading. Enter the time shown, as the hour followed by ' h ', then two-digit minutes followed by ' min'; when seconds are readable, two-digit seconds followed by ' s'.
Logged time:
12 h 51 min
